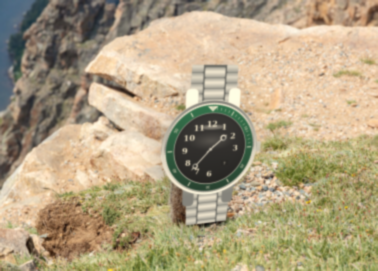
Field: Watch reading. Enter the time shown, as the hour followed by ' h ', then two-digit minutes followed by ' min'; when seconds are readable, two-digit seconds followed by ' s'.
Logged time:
1 h 37 min
